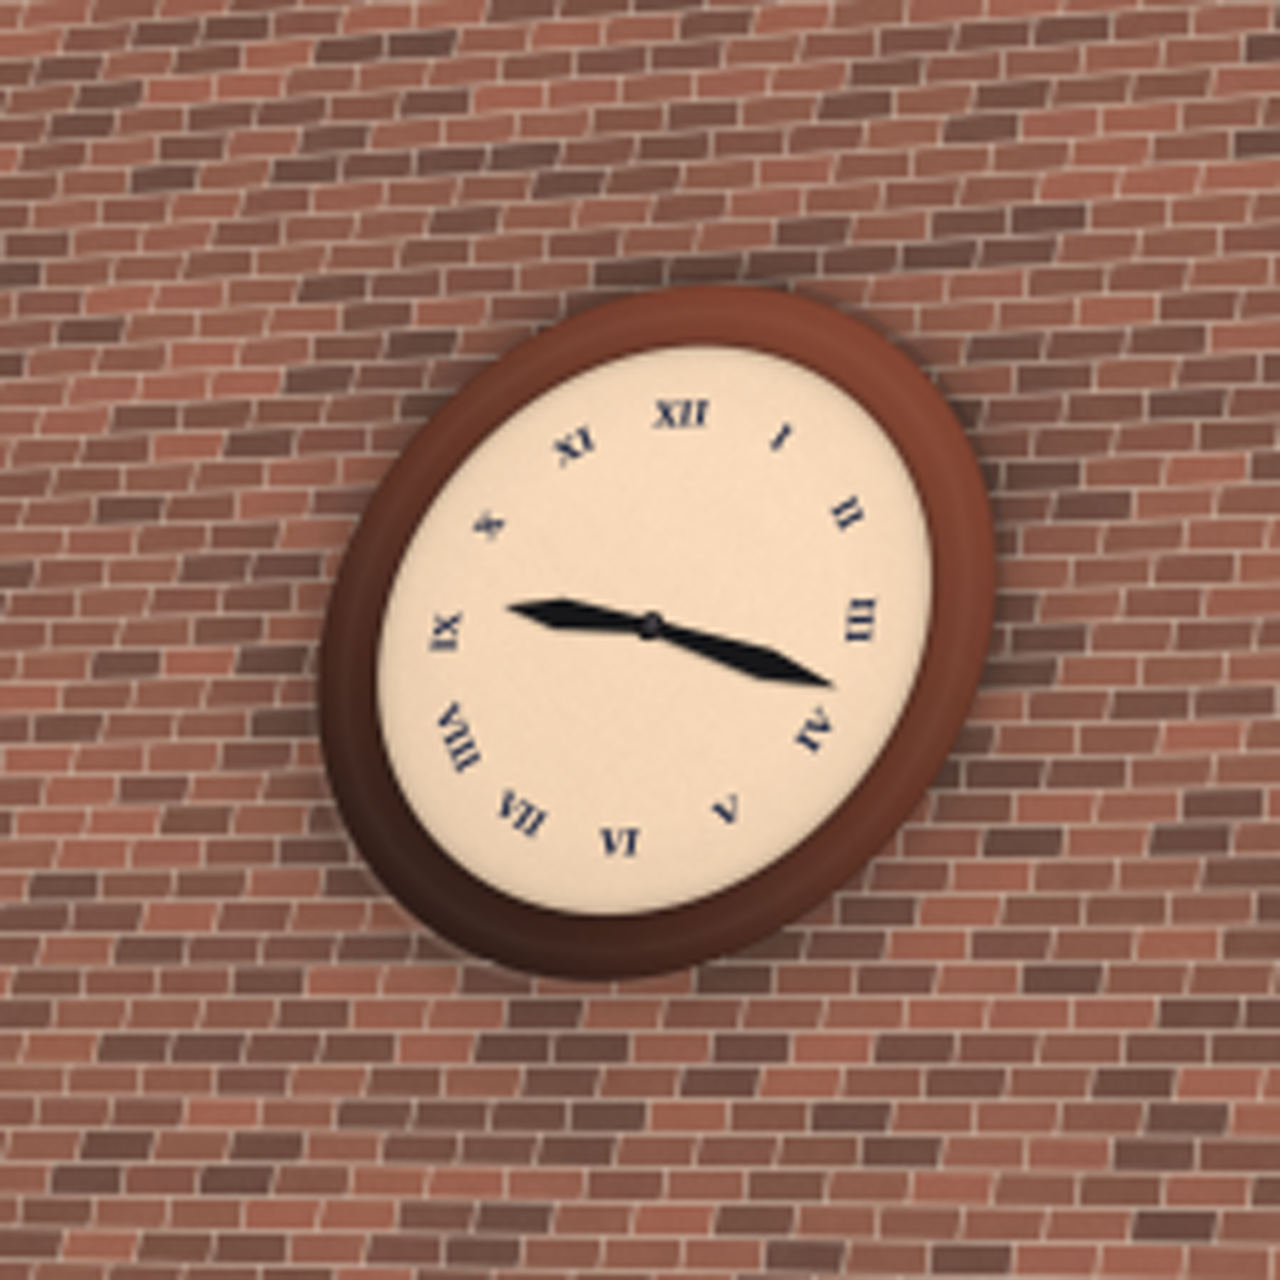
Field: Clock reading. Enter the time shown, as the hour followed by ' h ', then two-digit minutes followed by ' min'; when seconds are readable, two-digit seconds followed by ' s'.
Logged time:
9 h 18 min
